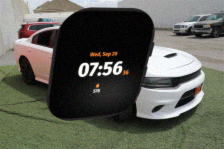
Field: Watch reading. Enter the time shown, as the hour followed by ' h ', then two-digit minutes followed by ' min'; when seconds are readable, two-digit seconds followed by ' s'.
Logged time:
7 h 56 min
